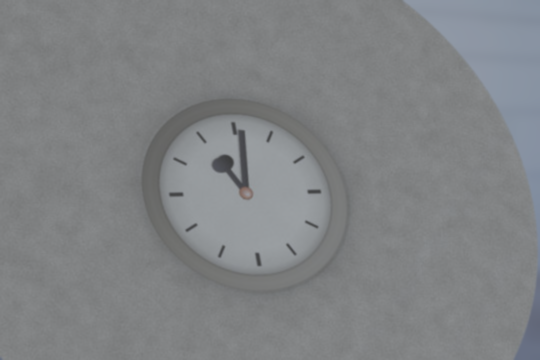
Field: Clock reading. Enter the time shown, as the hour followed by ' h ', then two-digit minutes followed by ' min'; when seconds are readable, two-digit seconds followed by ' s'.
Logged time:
11 h 01 min
